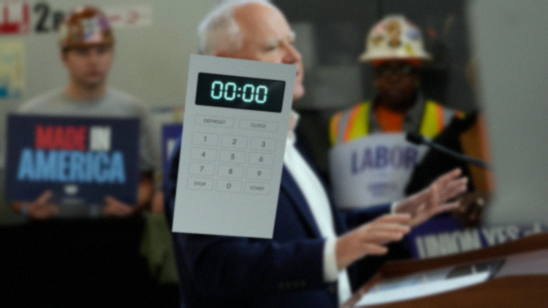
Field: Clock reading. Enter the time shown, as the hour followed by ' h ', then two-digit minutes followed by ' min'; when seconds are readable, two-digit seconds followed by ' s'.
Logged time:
0 h 00 min
